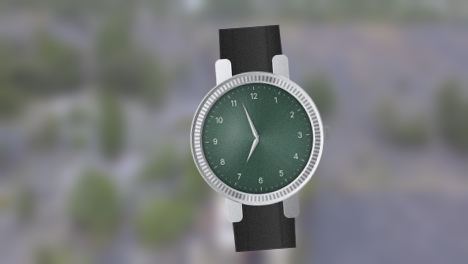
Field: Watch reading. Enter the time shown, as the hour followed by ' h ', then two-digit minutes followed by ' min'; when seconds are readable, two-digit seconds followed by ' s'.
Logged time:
6 h 57 min
